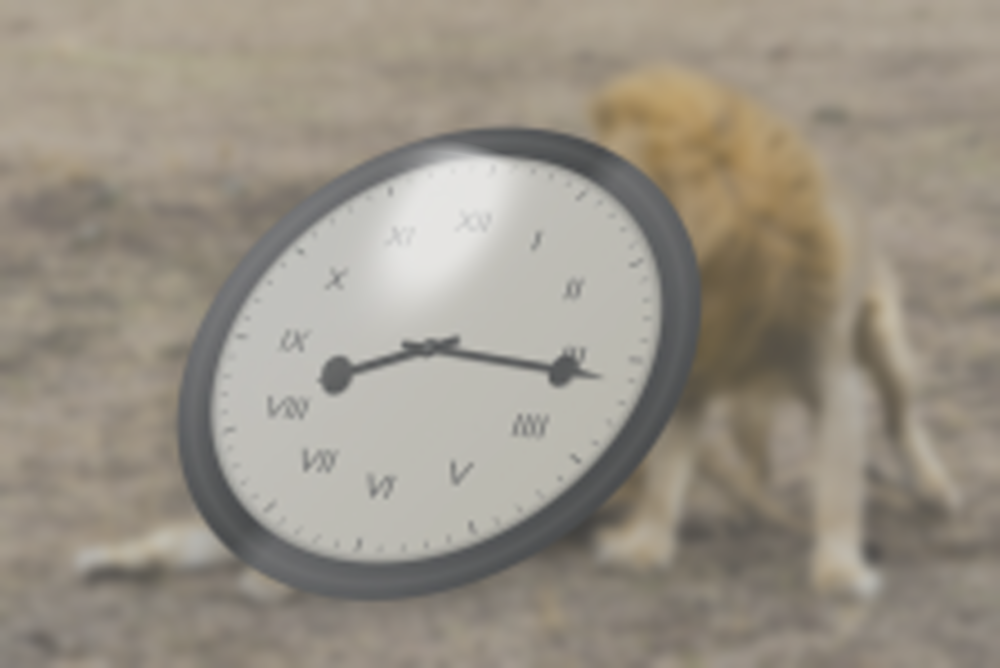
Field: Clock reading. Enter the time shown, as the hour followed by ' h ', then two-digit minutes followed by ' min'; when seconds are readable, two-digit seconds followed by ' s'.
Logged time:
8 h 16 min
